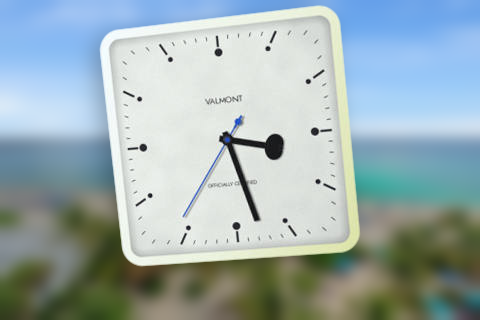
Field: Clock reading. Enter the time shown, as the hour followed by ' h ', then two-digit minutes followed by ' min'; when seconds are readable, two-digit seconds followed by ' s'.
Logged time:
3 h 27 min 36 s
